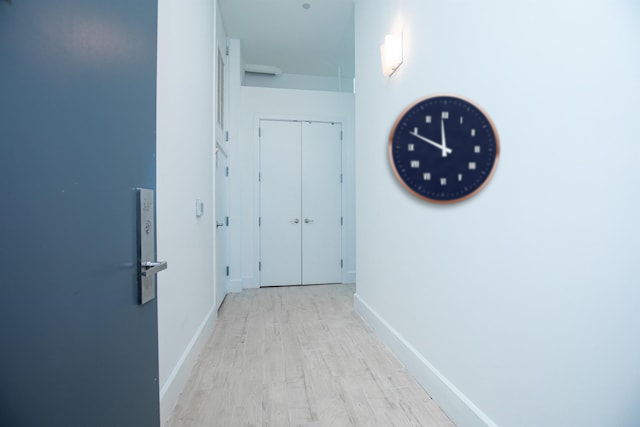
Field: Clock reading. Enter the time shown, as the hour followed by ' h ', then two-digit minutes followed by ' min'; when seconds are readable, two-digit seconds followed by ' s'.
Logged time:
11 h 49 min
